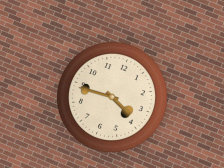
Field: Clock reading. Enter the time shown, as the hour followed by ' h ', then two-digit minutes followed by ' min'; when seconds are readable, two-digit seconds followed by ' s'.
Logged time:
3 h 44 min
